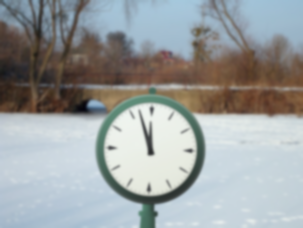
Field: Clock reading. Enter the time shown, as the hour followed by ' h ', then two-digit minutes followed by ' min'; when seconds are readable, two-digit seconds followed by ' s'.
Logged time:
11 h 57 min
